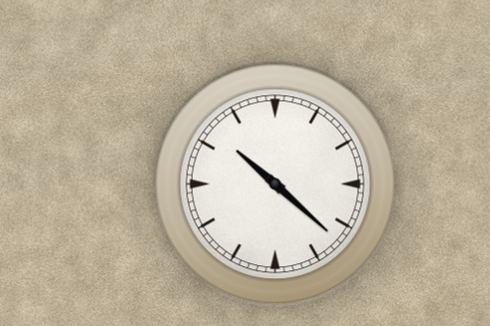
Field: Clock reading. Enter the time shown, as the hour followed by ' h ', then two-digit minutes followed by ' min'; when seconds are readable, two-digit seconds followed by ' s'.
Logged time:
10 h 22 min
